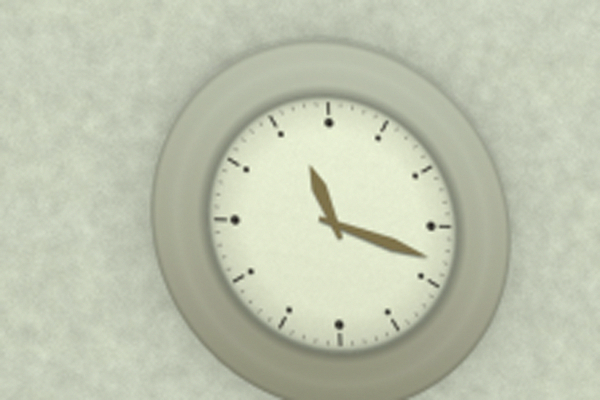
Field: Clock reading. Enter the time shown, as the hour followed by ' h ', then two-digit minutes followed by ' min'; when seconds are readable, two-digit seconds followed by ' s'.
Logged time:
11 h 18 min
